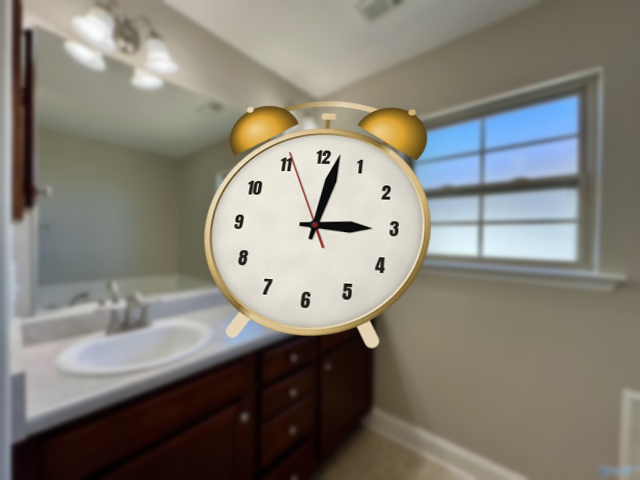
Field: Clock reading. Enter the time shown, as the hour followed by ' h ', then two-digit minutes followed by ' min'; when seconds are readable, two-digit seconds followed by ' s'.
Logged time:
3 h 01 min 56 s
